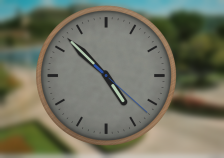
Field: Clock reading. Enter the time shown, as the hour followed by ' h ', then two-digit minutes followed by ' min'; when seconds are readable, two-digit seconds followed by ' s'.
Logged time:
4 h 52 min 22 s
